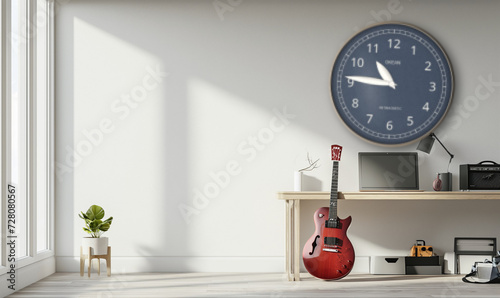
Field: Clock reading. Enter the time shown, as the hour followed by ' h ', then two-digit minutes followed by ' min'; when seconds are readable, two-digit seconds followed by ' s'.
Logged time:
10 h 46 min
